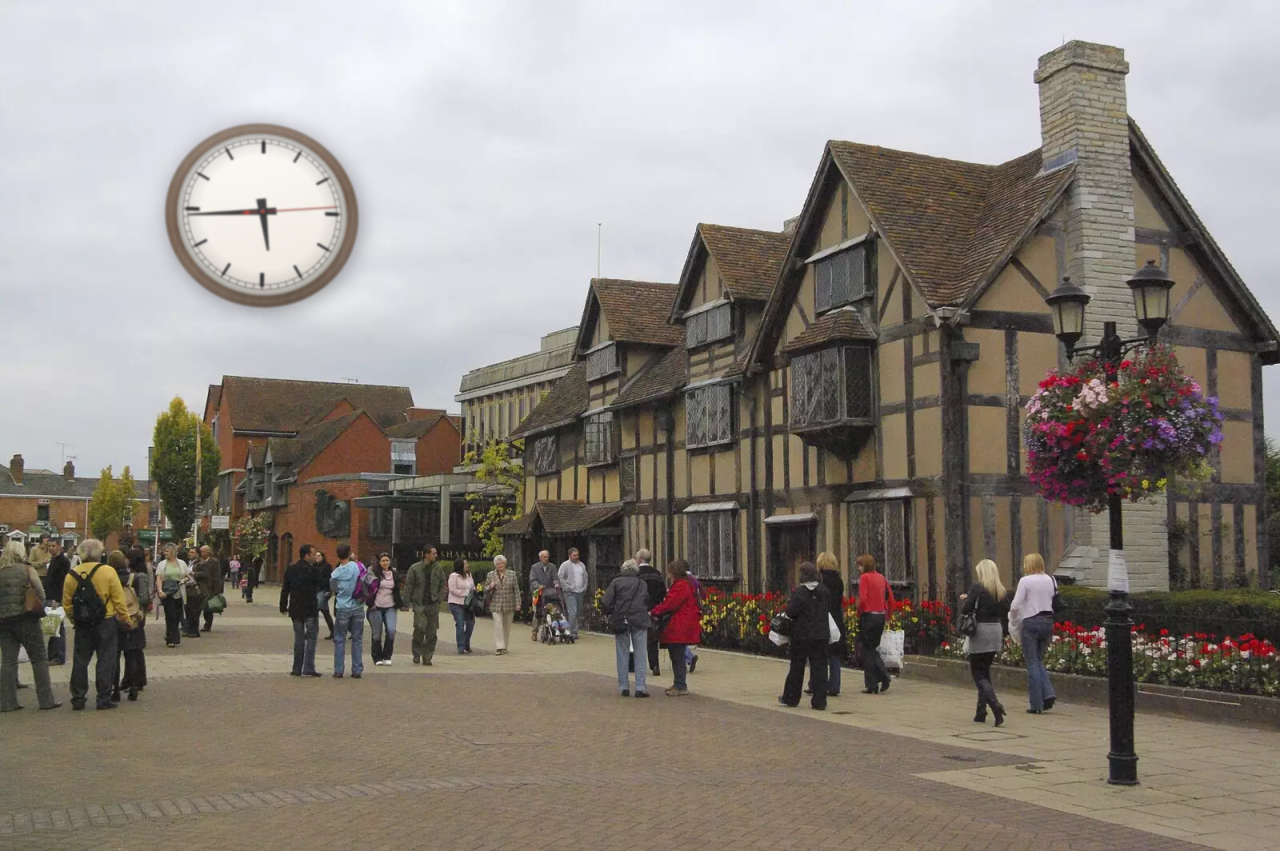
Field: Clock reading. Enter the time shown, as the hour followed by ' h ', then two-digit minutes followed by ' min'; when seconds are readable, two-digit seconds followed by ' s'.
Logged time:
5 h 44 min 14 s
